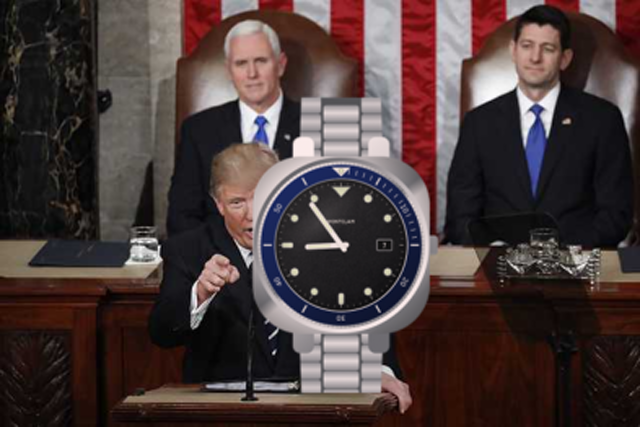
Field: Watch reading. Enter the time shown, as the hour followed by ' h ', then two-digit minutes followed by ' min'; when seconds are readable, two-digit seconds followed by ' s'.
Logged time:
8 h 54 min
